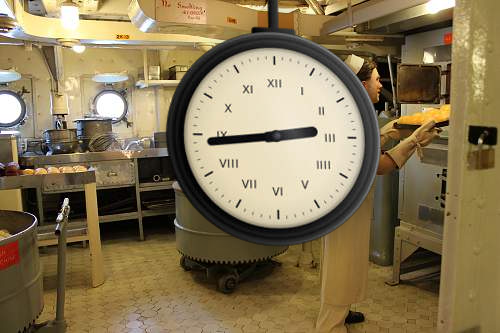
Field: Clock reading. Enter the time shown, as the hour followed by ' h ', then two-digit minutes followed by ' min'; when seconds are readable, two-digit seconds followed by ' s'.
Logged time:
2 h 44 min
